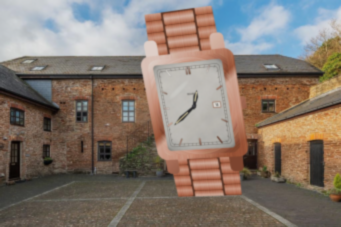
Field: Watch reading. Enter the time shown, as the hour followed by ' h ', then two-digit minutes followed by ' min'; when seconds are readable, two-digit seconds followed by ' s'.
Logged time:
12 h 39 min
